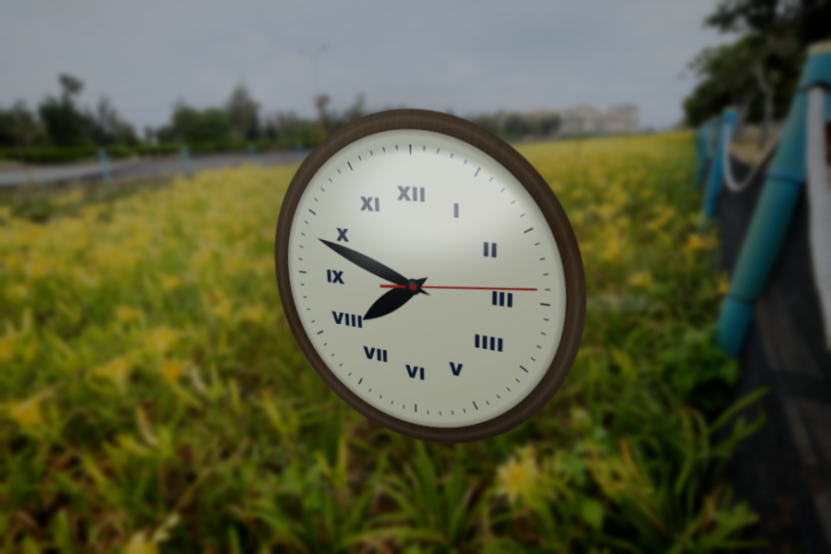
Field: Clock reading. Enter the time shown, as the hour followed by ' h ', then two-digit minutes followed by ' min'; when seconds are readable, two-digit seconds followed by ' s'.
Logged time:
7 h 48 min 14 s
